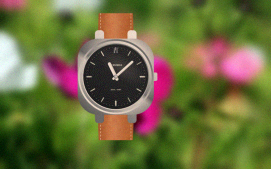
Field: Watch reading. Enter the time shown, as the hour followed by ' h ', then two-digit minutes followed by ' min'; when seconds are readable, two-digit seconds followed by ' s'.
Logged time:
11 h 08 min
